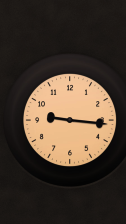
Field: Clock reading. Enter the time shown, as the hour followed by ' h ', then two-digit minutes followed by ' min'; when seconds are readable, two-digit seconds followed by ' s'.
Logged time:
9 h 16 min
